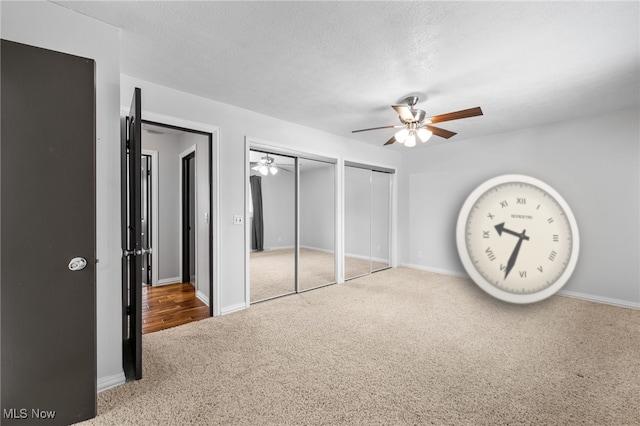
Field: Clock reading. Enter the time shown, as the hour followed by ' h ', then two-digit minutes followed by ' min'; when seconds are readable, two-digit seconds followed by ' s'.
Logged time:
9 h 34 min
